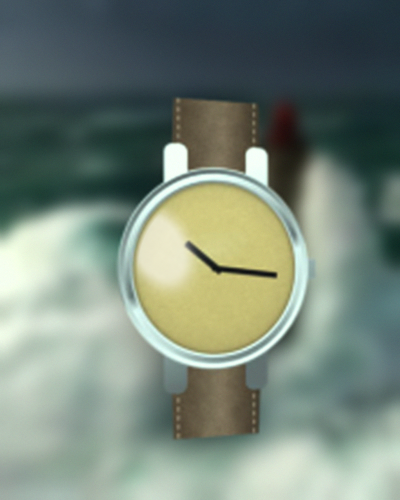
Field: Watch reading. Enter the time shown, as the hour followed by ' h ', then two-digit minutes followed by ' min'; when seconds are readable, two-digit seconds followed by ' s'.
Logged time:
10 h 16 min
